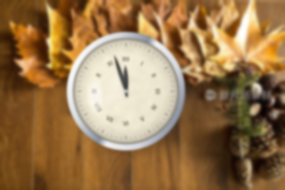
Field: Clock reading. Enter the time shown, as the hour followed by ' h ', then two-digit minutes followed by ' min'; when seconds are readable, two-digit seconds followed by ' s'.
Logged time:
11 h 57 min
